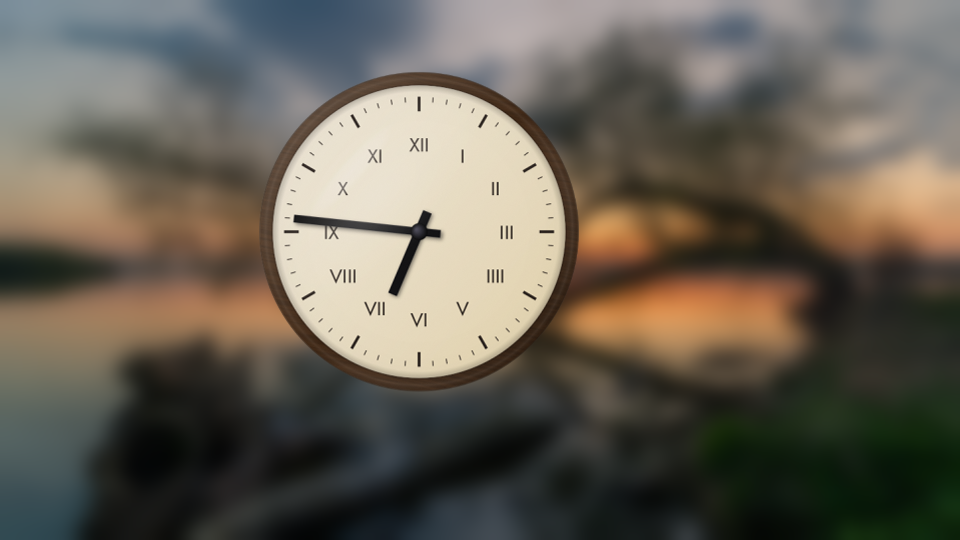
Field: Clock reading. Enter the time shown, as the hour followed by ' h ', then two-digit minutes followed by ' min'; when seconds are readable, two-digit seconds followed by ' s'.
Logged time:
6 h 46 min
